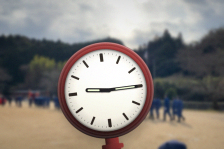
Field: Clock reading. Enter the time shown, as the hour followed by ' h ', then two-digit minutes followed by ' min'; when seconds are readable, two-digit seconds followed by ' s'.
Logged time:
9 h 15 min
